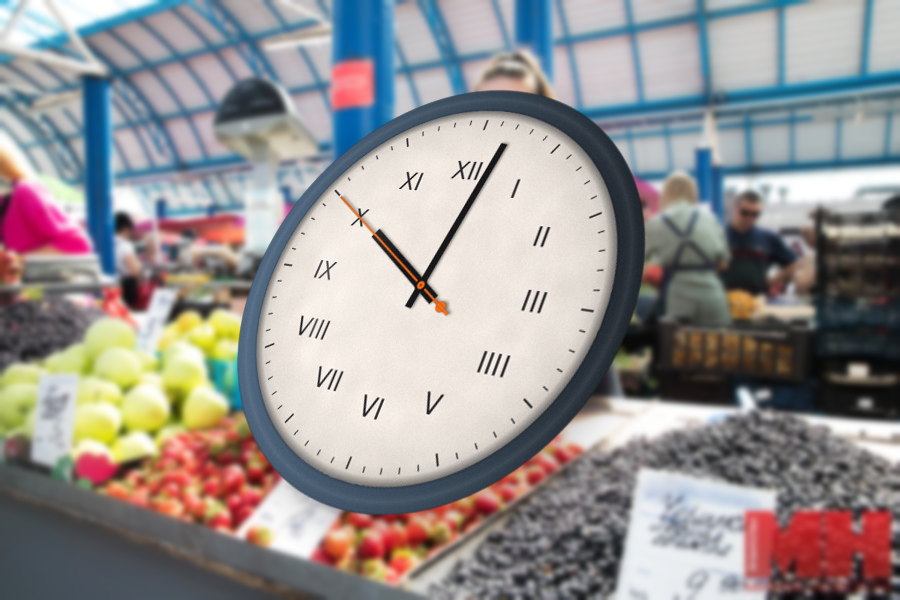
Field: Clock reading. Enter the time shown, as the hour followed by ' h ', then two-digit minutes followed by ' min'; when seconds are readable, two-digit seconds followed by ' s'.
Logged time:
10 h 01 min 50 s
